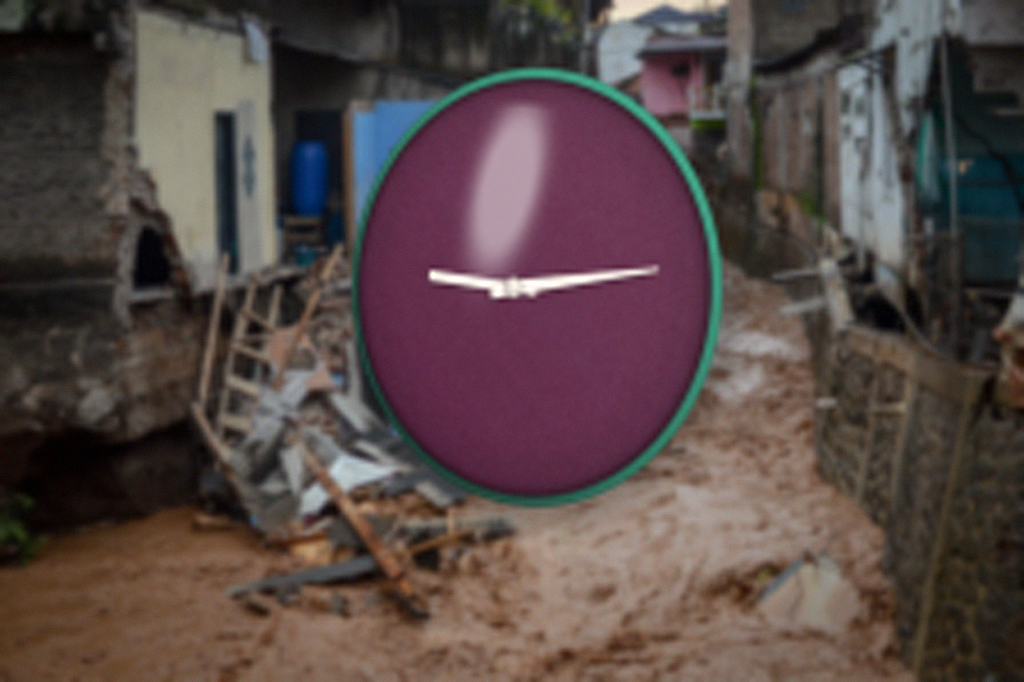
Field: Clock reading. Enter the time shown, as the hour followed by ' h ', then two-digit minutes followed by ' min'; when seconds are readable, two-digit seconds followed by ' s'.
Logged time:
9 h 14 min
